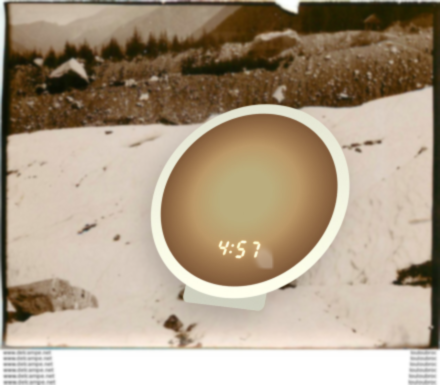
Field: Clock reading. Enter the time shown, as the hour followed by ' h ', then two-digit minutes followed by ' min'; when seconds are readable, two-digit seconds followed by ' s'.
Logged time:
4 h 57 min
